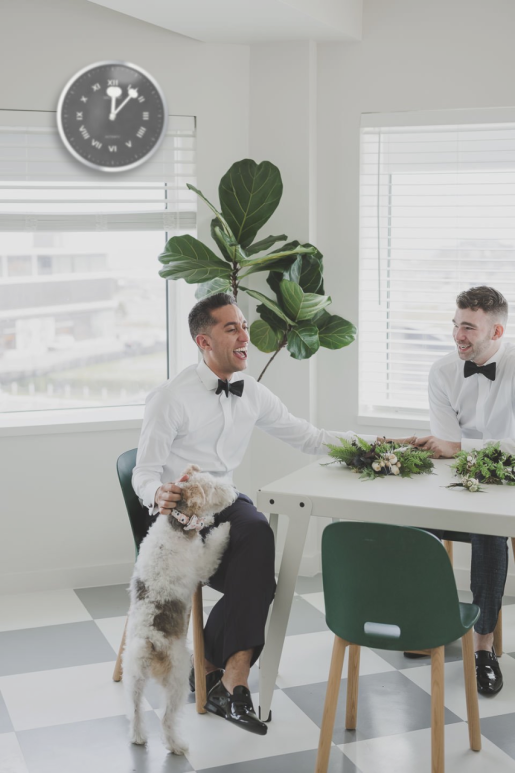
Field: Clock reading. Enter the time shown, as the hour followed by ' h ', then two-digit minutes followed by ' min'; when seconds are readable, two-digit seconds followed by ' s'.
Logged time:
12 h 07 min
